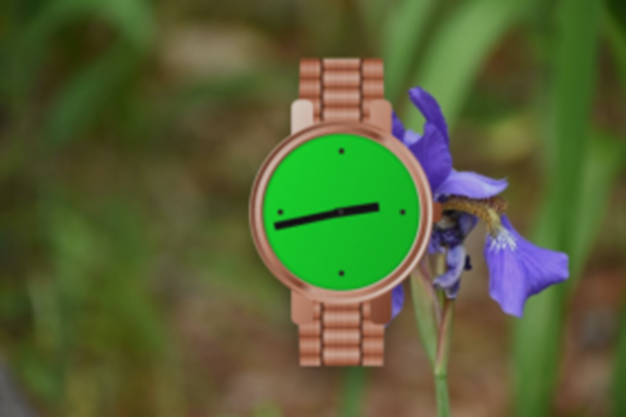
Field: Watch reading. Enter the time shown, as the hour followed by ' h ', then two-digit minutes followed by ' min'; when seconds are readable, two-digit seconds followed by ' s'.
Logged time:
2 h 43 min
